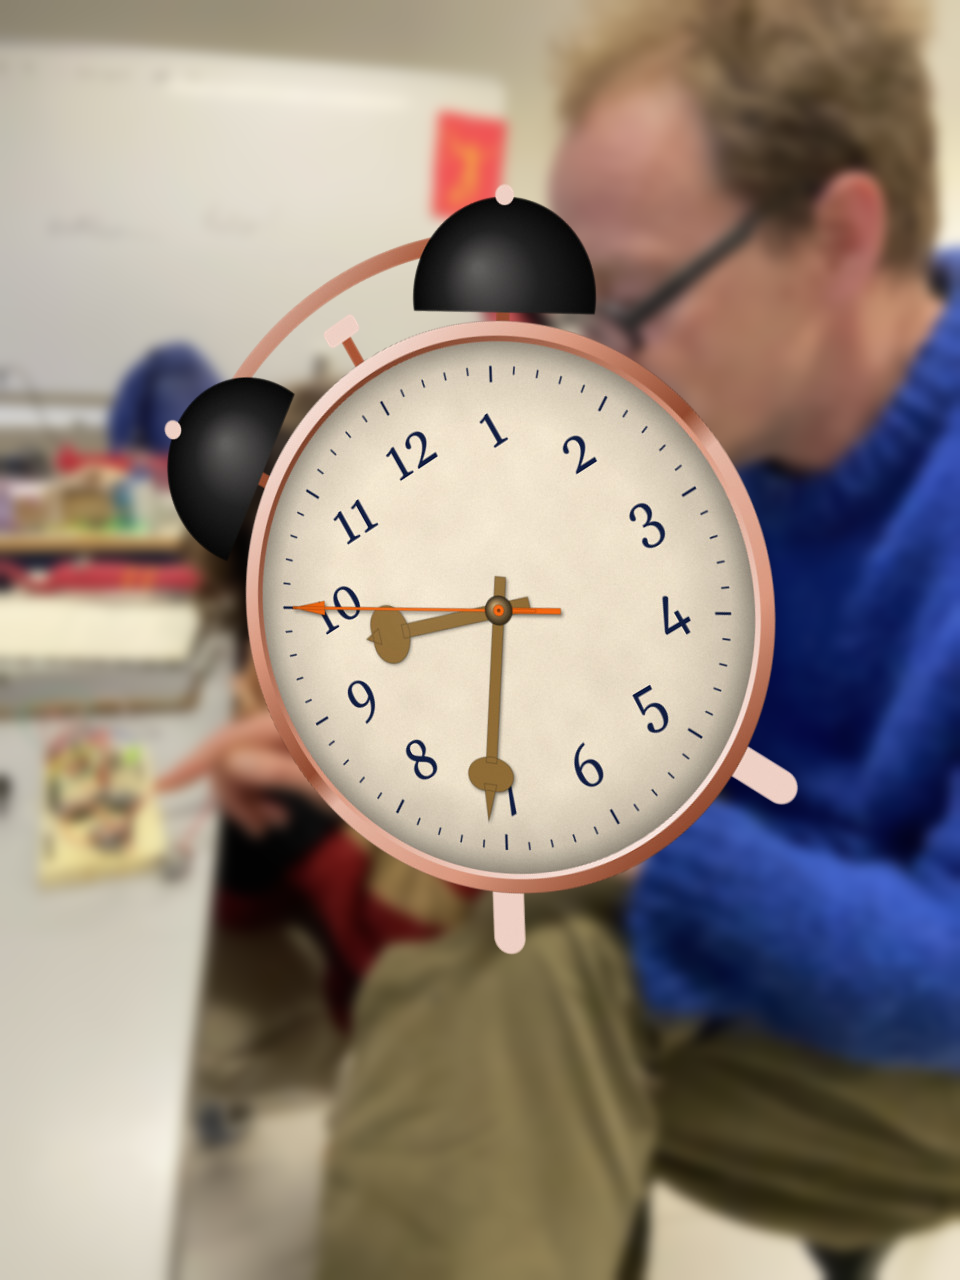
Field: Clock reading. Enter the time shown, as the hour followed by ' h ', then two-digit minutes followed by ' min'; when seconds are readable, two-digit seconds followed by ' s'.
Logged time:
9 h 35 min 50 s
